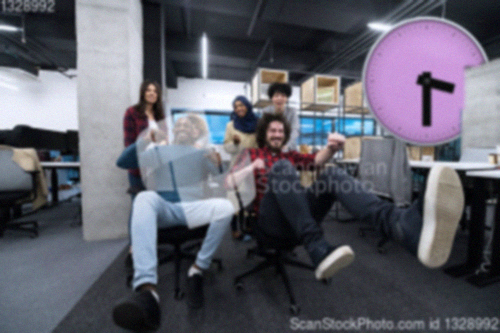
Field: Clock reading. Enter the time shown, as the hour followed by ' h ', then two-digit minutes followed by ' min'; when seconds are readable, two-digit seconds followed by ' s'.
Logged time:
3 h 30 min
